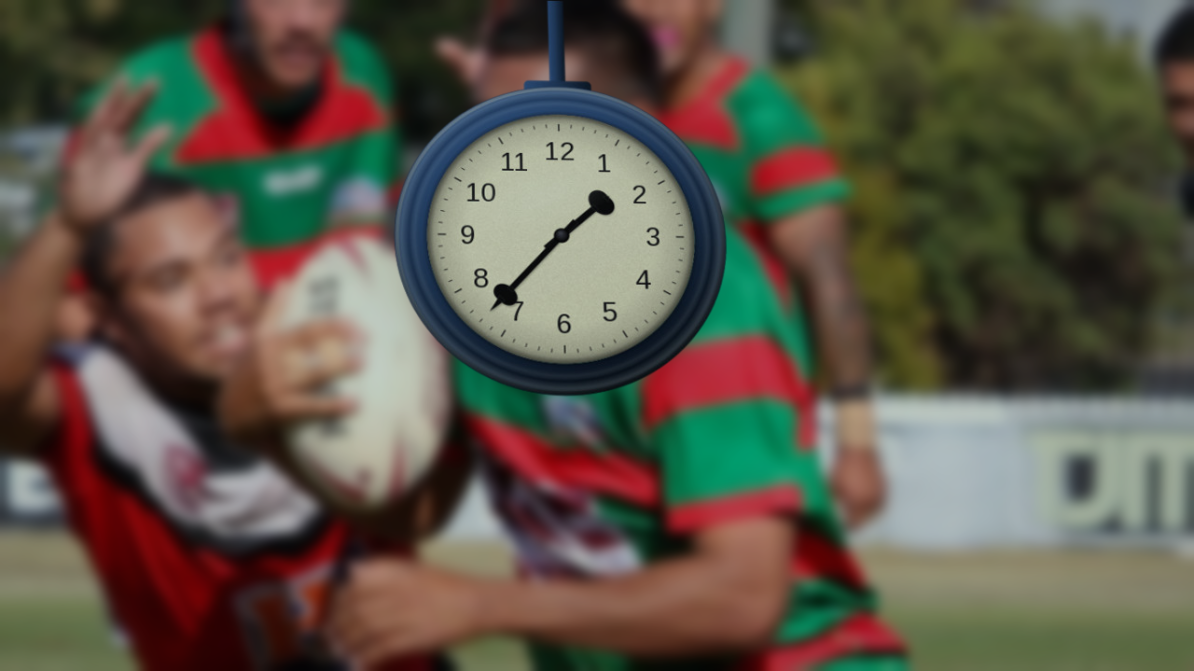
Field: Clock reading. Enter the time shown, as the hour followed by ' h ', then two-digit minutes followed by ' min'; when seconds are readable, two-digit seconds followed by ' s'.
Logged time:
1 h 37 min
